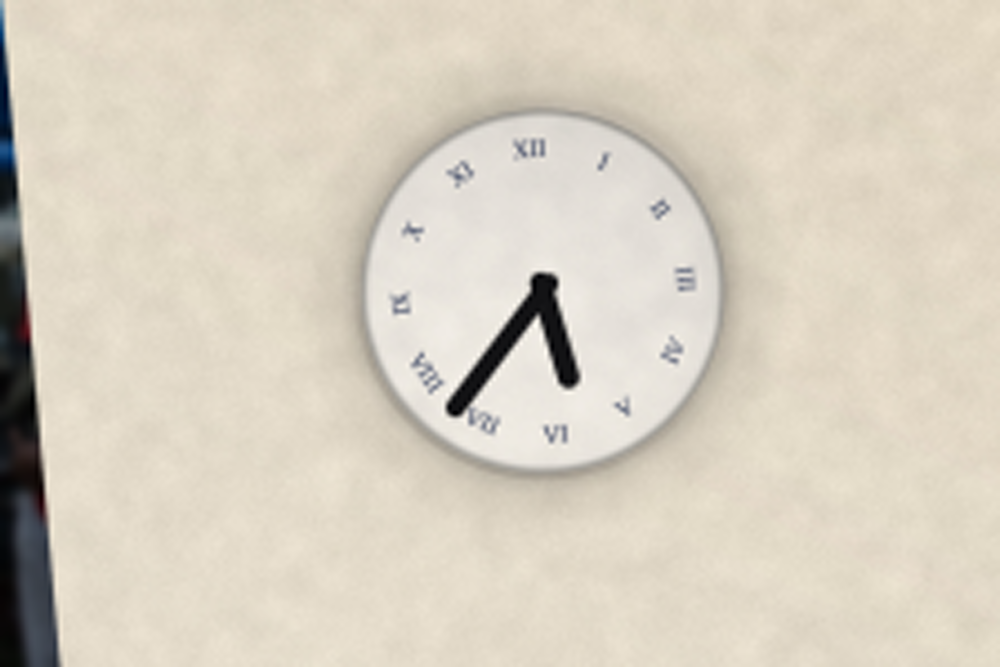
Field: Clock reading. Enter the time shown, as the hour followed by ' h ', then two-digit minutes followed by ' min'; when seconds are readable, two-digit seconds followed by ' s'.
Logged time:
5 h 37 min
